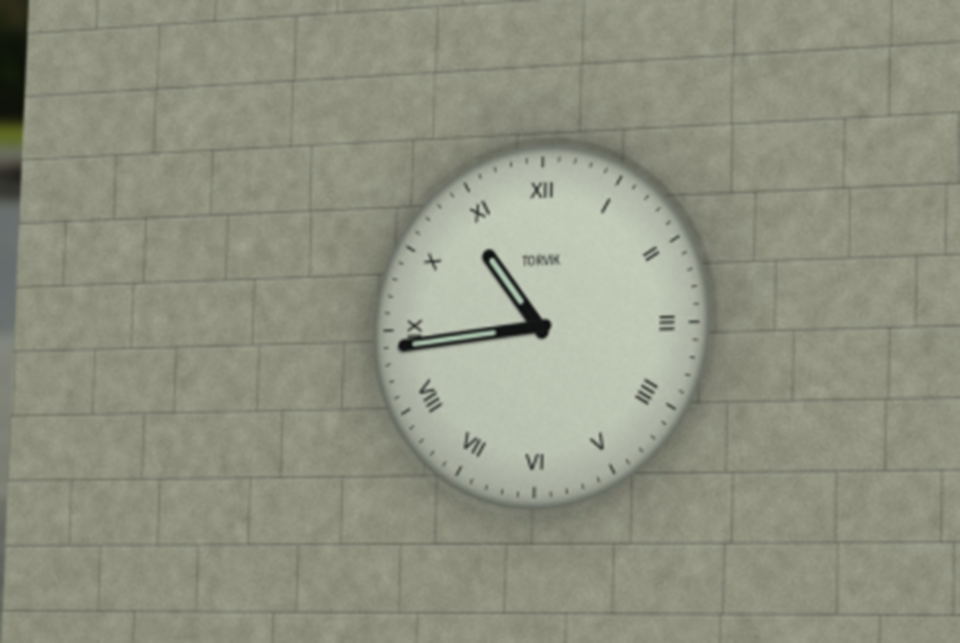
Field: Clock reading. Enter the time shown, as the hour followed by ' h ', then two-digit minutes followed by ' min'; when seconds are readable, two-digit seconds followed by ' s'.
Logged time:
10 h 44 min
